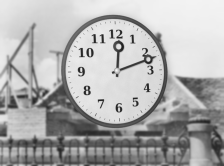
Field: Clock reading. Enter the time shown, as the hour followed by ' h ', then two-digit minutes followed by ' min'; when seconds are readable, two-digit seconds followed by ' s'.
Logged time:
12 h 12 min
